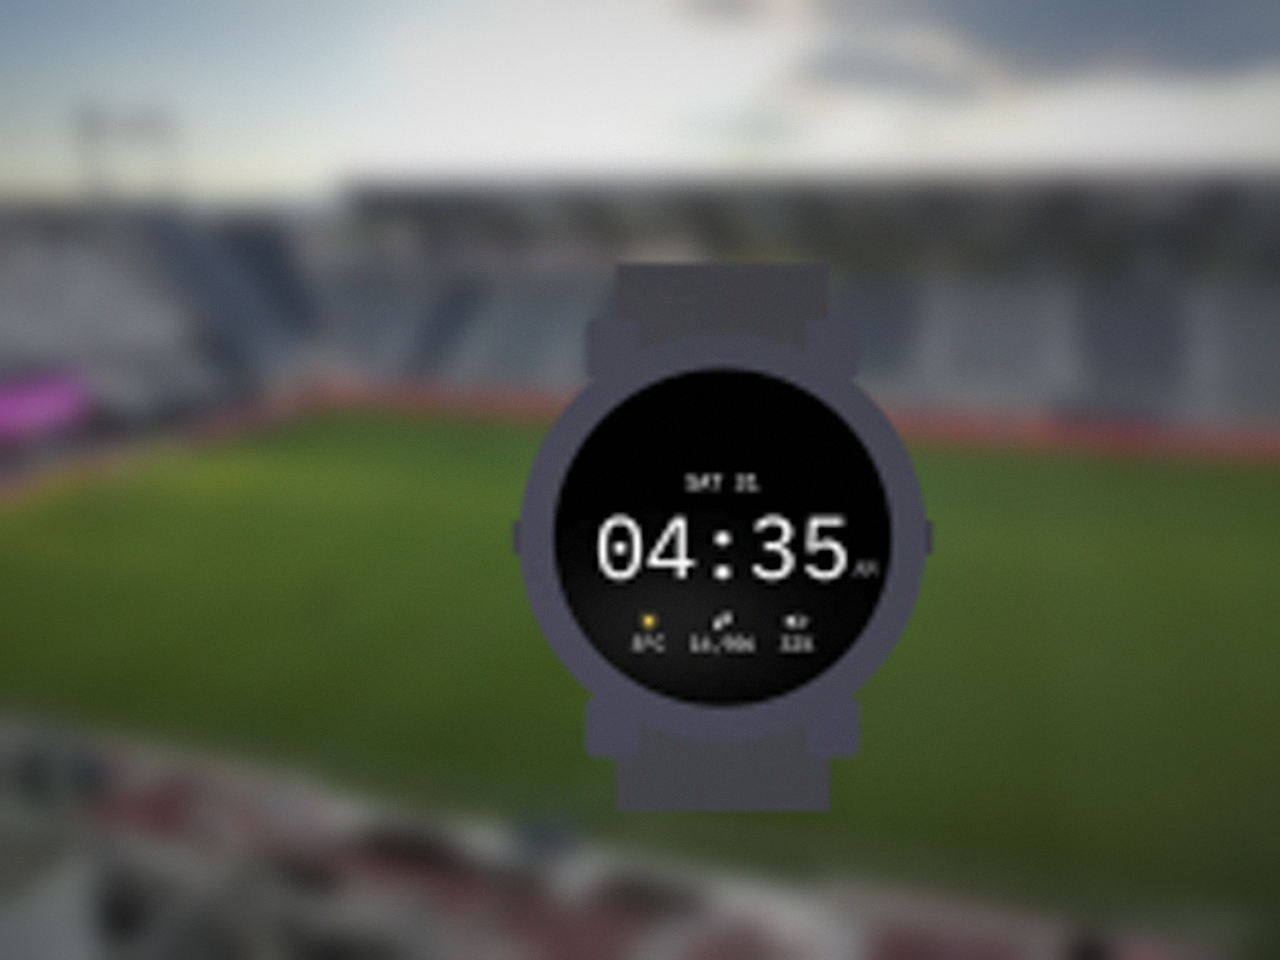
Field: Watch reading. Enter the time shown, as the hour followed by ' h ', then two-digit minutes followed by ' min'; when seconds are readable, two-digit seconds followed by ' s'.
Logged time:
4 h 35 min
